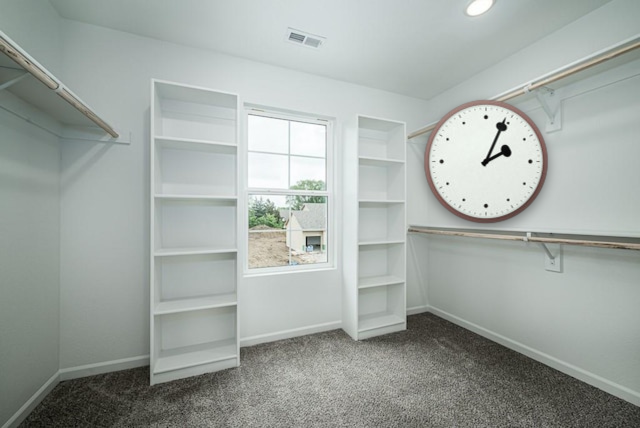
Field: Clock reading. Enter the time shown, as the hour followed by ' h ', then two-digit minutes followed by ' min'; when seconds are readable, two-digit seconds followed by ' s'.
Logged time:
2 h 04 min
